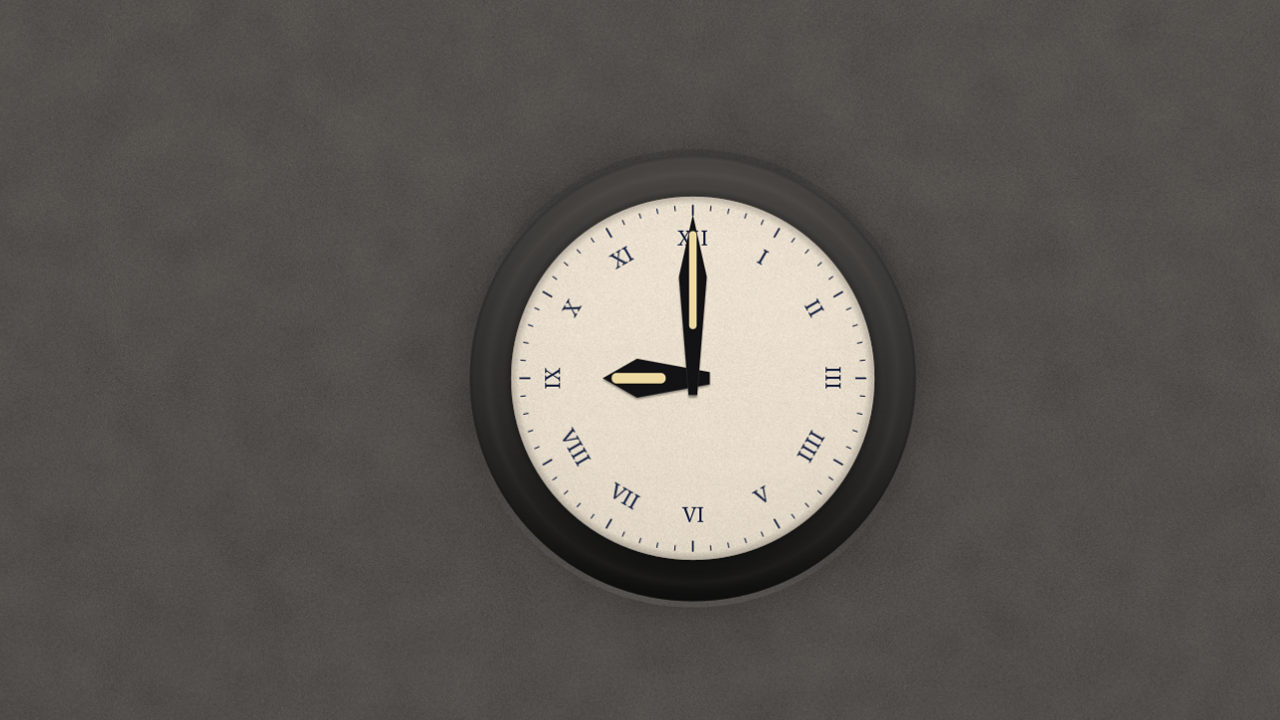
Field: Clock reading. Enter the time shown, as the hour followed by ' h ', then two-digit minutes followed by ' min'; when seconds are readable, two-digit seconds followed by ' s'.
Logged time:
9 h 00 min
